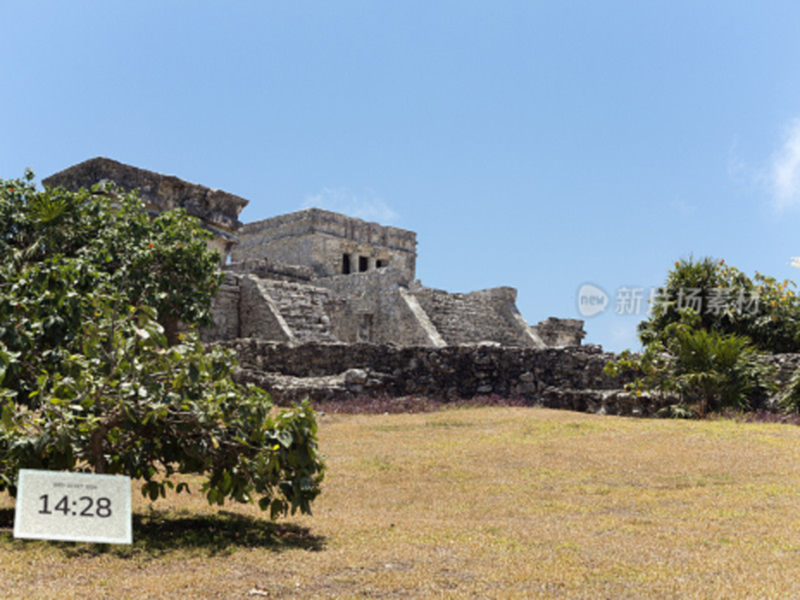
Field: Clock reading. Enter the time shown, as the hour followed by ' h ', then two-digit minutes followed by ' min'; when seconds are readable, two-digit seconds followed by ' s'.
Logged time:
14 h 28 min
